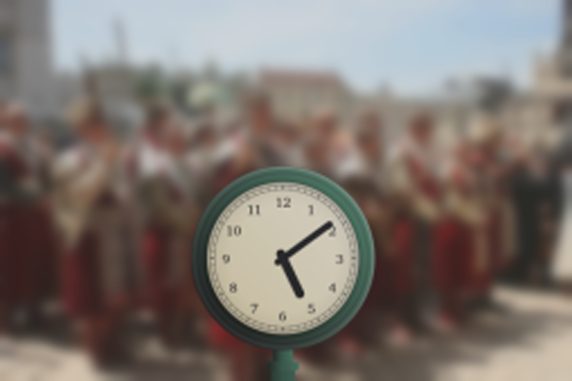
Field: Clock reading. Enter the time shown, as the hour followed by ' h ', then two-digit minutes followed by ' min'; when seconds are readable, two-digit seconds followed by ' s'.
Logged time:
5 h 09 min
